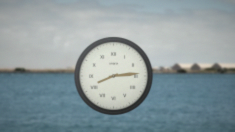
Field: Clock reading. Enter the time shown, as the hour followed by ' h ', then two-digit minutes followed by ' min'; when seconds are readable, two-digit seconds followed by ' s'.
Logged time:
8 h 14 min
